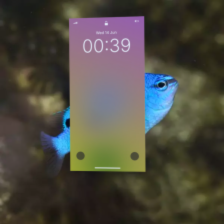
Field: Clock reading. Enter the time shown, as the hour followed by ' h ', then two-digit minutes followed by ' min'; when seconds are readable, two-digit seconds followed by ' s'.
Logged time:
0 h 39 min
